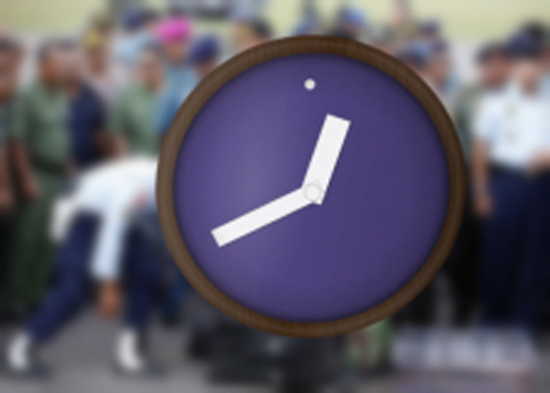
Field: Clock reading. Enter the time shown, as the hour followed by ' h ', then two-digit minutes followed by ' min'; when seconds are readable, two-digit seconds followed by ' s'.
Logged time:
12 h 41 min
